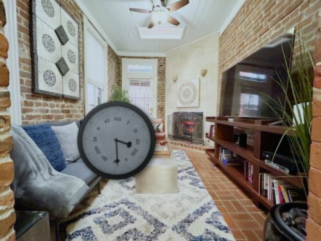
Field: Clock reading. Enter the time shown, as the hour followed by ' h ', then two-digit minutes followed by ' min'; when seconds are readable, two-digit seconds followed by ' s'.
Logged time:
3 h 29 min
